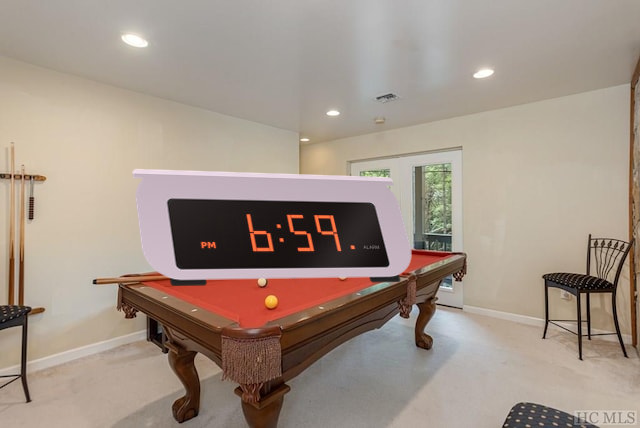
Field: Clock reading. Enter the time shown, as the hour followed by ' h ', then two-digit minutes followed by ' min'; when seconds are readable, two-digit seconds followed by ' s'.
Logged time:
6 h 59 min
